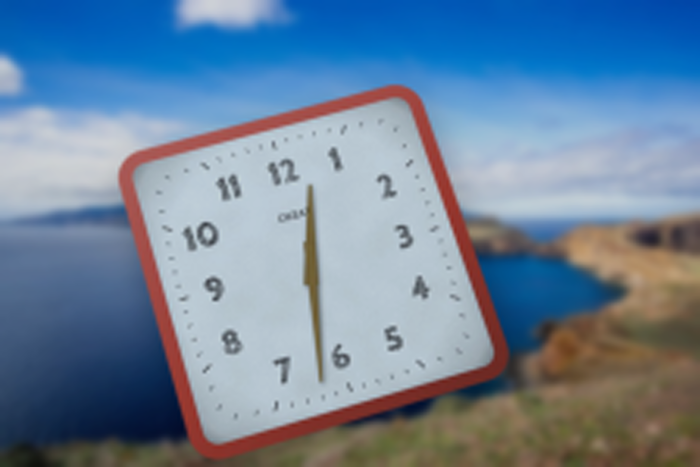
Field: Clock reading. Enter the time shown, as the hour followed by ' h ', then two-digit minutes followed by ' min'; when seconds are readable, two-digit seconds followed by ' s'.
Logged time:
12 h 32 min
